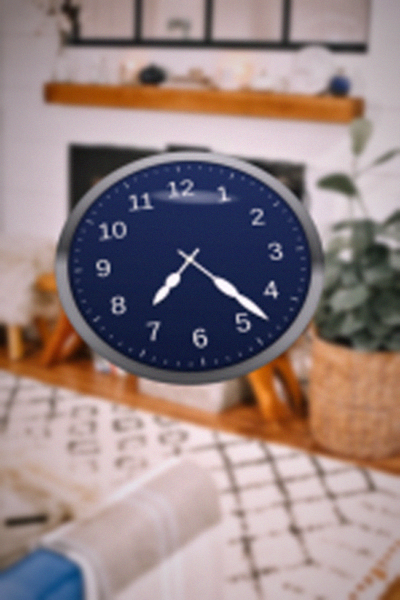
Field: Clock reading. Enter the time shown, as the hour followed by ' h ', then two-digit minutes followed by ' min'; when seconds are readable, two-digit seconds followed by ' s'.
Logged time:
7 h 23 min
